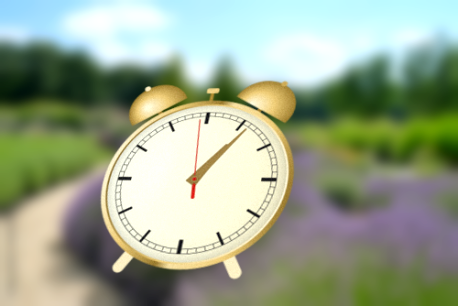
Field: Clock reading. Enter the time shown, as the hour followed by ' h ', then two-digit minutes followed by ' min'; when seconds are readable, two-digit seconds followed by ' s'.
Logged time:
1 h 05 min 59 s
